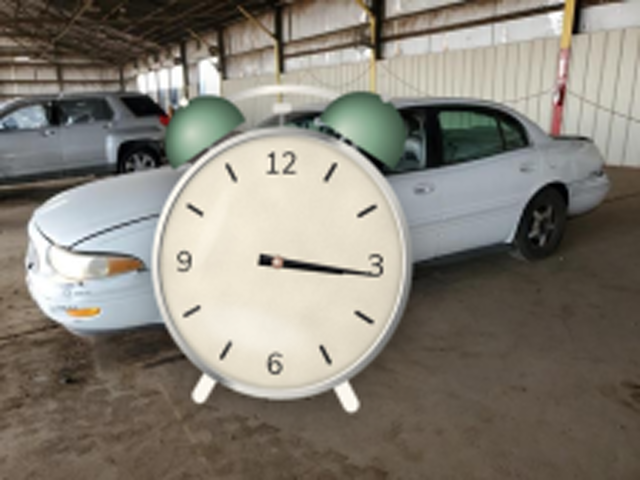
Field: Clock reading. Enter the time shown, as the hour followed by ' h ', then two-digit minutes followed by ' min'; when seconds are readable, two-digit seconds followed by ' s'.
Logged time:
3 h 16 min
